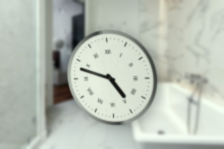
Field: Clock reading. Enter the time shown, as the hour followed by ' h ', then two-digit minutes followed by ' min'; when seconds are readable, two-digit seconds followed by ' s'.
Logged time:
4 h 48 min
